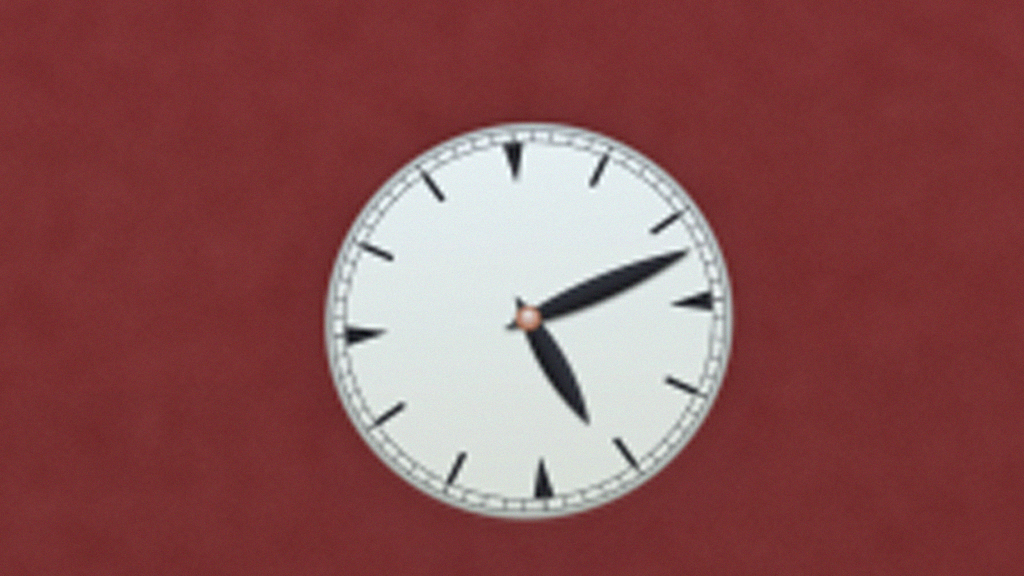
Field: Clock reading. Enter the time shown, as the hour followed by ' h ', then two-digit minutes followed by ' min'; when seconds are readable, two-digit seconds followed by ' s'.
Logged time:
5 h 12 min
